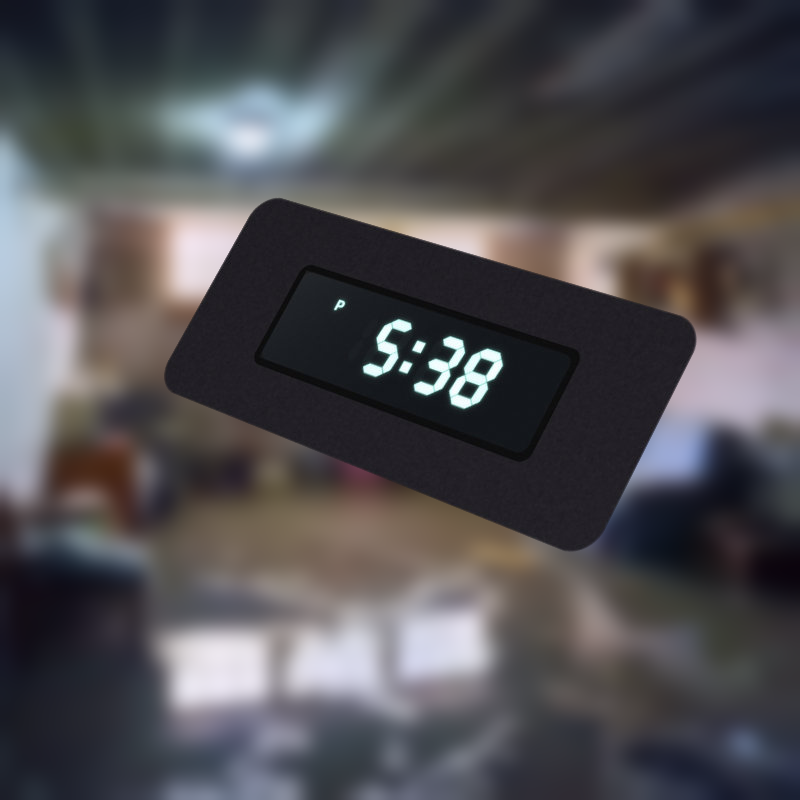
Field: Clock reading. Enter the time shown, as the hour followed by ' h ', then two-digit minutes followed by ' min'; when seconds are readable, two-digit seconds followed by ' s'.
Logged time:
5 h 38 min
